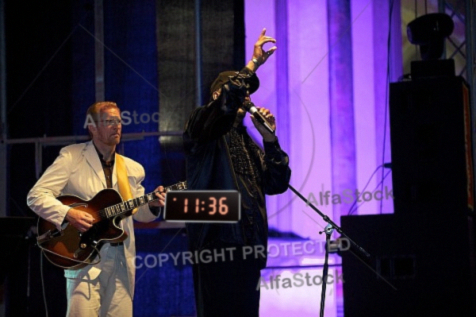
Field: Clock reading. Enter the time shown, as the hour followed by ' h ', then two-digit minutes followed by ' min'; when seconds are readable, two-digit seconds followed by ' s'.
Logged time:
11 h 36 min
